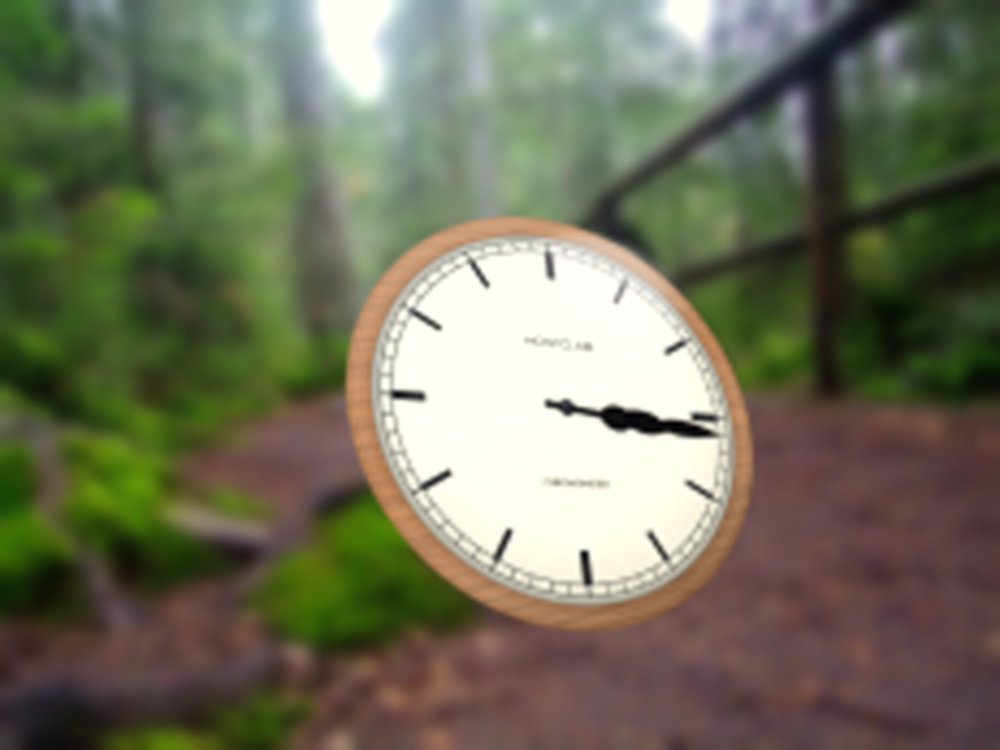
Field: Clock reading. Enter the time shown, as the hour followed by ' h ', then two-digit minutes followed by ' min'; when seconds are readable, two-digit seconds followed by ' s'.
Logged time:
3 h 16 min
